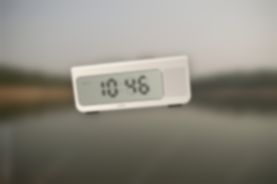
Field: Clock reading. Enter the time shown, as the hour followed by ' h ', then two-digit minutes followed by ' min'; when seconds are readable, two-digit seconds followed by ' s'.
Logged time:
10 h 46 min
